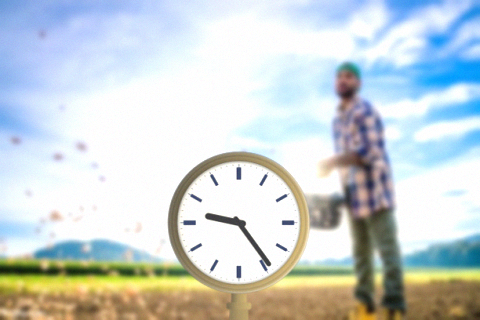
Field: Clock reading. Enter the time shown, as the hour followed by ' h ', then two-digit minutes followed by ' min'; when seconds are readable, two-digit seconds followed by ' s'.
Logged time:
9 h 24 min
